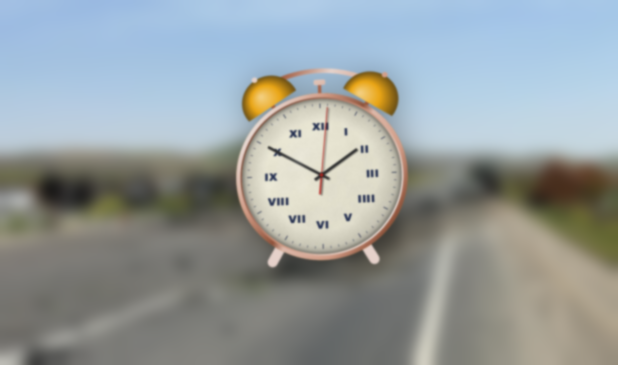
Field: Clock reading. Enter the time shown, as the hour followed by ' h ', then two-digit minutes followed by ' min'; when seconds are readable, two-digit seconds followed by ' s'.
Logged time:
1 h 50 min 01 s
